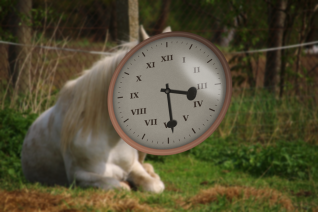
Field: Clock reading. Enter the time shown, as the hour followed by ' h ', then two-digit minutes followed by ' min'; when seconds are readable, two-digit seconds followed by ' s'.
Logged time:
3 h 29 min
